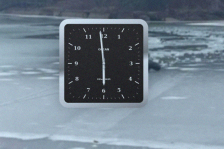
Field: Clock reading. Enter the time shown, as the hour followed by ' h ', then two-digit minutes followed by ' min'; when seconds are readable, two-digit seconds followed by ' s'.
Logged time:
5 h 59 min
